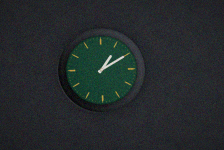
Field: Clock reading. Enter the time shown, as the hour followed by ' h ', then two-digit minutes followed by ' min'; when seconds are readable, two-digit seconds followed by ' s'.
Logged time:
1 h 10 min
